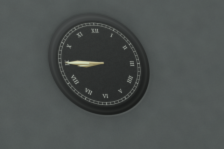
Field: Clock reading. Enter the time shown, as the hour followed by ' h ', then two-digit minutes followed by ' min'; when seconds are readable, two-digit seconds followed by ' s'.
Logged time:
8 h 45 min
